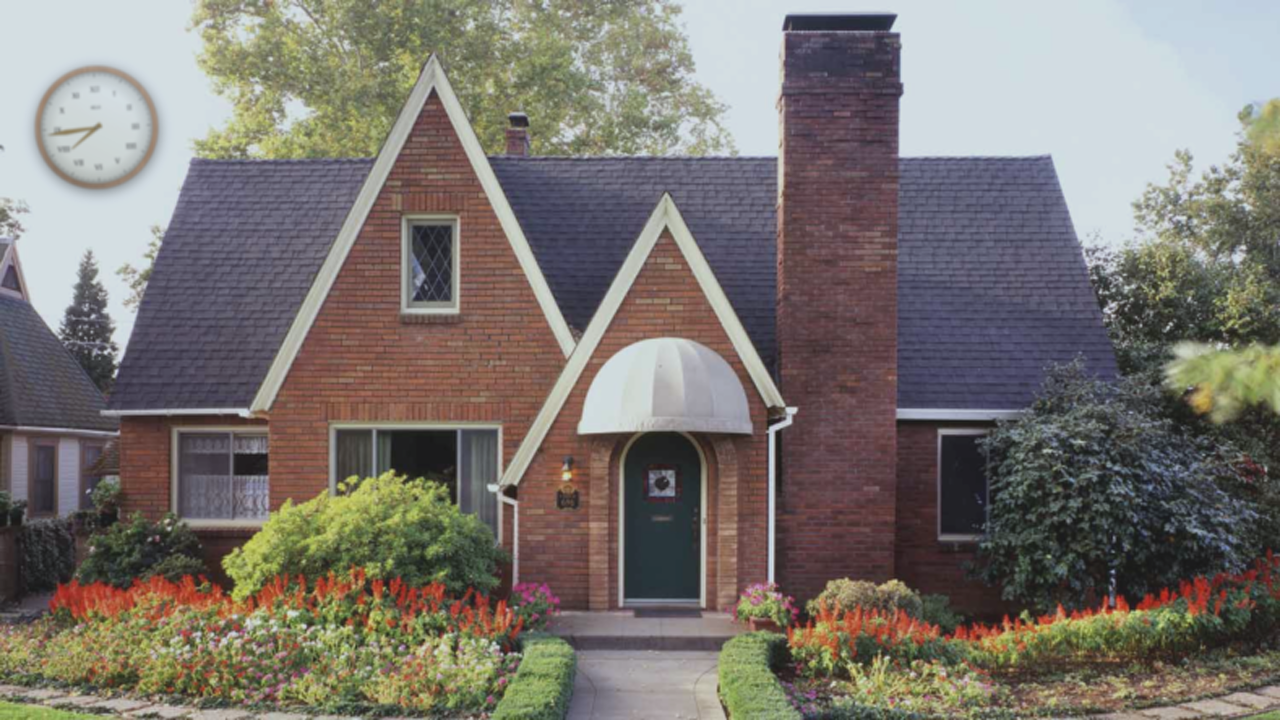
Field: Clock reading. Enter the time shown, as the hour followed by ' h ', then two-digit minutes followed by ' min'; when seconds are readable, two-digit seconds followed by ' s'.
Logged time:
7 h 44 min
